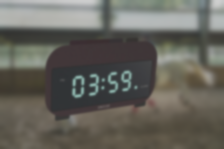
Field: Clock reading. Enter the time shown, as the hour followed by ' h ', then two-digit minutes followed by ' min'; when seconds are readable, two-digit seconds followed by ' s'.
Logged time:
3 h 59 min
